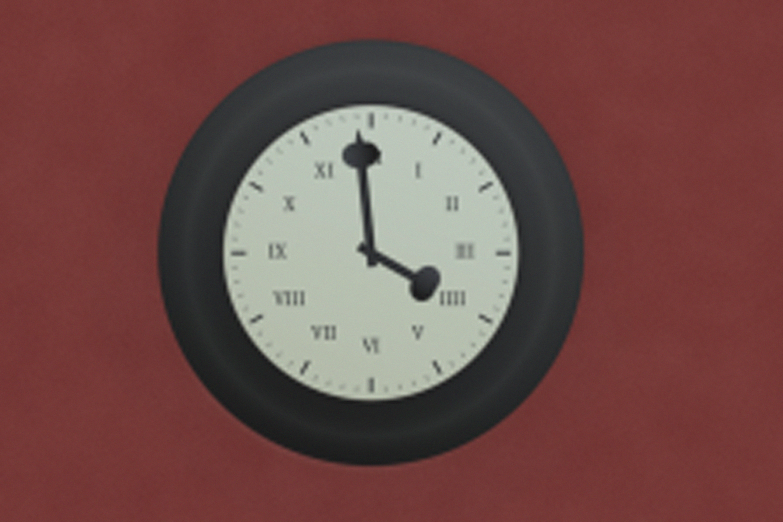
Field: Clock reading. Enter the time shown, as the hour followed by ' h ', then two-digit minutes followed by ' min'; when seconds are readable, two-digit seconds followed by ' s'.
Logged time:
3 h 59 min
